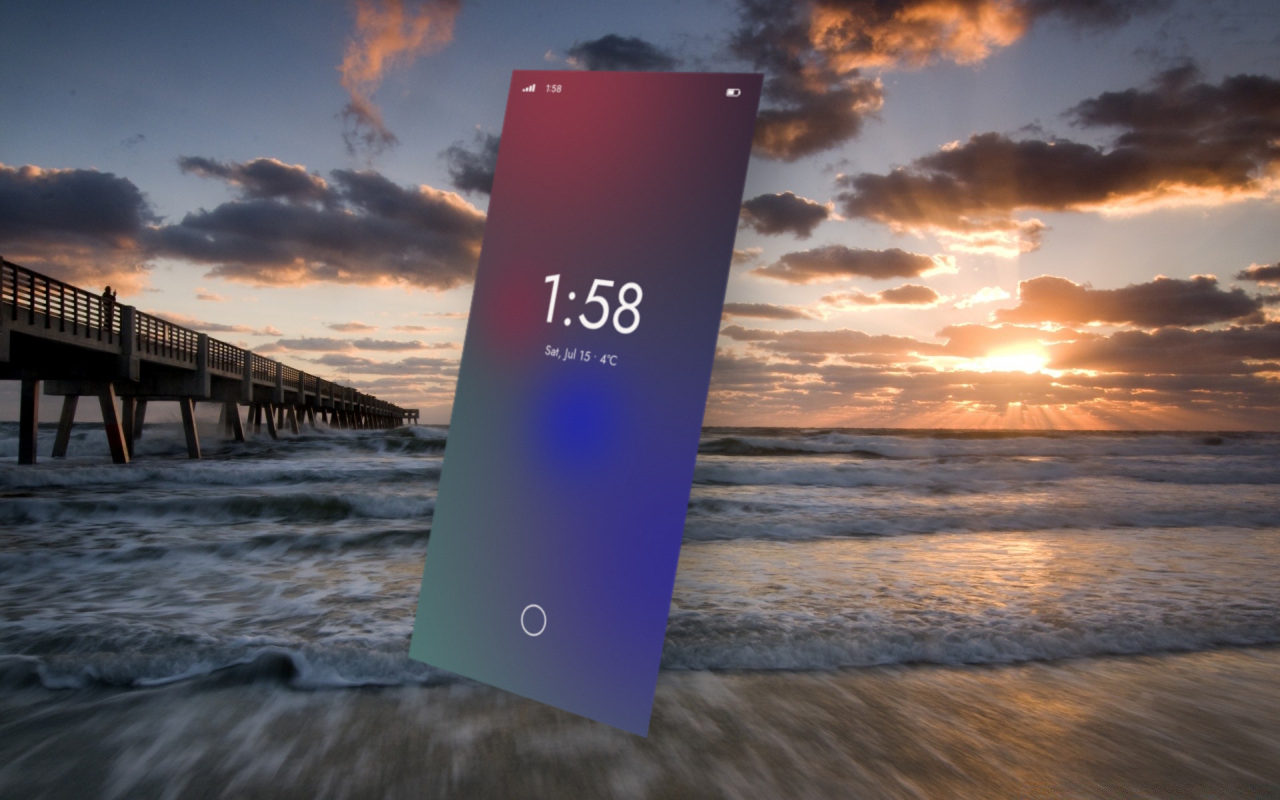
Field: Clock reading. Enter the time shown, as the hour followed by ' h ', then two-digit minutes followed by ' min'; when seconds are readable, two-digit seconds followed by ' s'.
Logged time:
1 h 58 min
